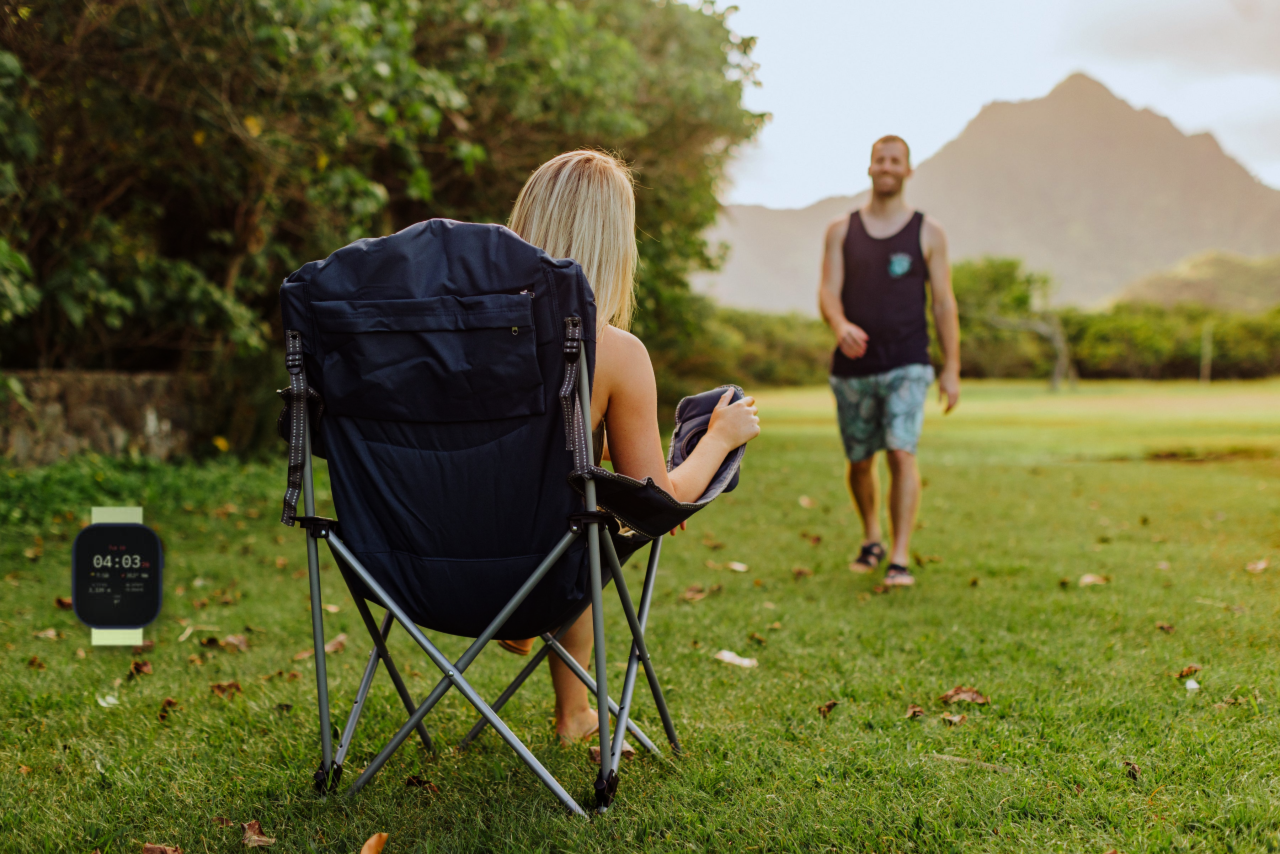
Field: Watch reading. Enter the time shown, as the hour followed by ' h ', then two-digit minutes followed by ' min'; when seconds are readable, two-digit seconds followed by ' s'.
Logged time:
4 h 03 min
